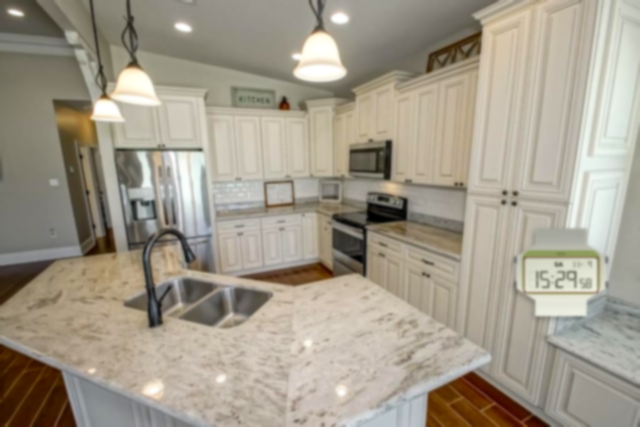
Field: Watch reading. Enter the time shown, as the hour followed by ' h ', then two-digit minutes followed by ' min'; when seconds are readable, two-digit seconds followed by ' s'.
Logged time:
15 h 29 min
